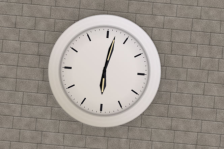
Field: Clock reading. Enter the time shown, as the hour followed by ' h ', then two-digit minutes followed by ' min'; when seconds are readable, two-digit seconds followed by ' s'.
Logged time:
6 h 02 min
